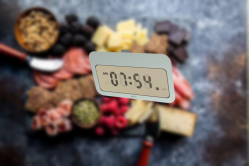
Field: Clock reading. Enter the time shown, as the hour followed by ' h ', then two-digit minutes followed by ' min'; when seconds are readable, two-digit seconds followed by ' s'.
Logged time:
7 h 54 min
